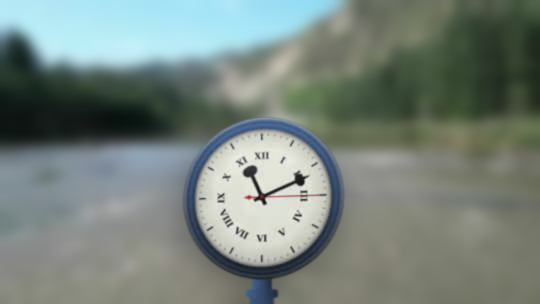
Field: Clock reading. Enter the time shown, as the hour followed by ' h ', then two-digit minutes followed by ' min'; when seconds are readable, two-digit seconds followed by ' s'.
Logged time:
11 h 11 min 15 s
